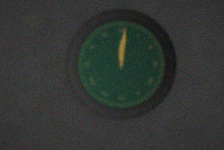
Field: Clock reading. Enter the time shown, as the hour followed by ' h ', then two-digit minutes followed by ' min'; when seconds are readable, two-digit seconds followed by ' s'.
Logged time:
12 h 01 min
